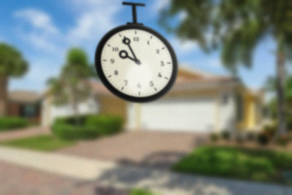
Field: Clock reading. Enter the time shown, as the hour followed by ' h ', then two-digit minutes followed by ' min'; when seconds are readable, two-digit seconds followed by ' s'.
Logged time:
9 h 56 min
